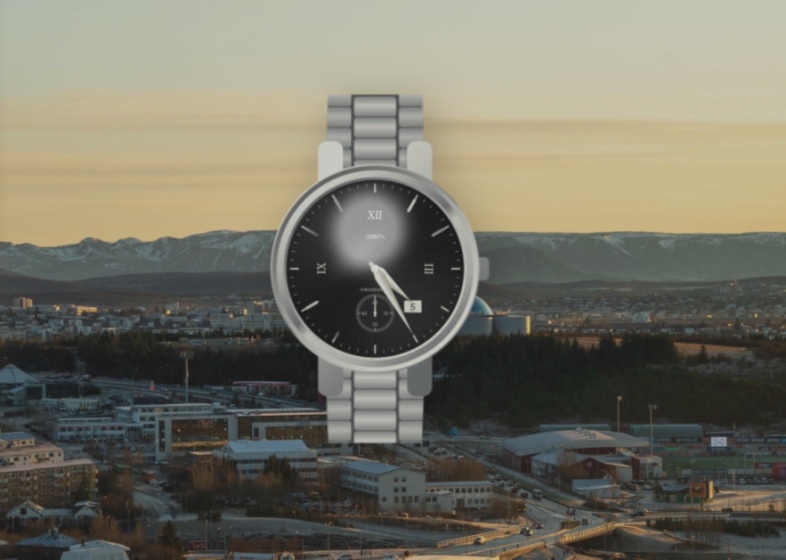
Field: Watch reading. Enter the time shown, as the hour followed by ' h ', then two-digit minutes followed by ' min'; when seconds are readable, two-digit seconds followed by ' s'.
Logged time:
4 h 25 min
